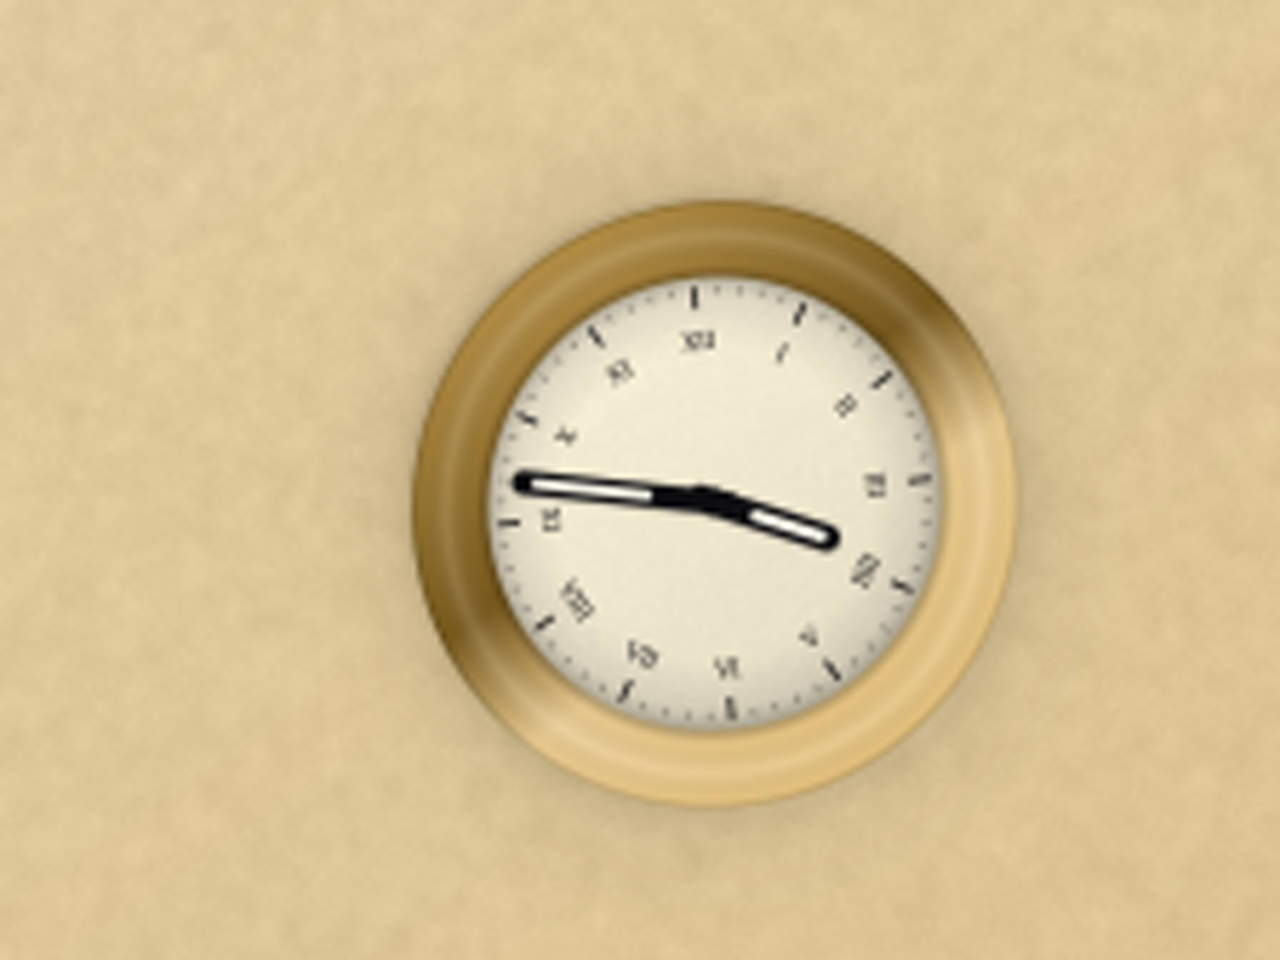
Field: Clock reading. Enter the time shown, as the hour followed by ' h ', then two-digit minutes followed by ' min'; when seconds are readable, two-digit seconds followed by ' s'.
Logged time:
3 h 47 min
